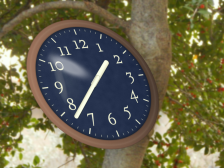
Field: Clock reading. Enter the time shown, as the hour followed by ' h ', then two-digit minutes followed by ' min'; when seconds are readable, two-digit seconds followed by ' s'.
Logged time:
1 h 38 min
